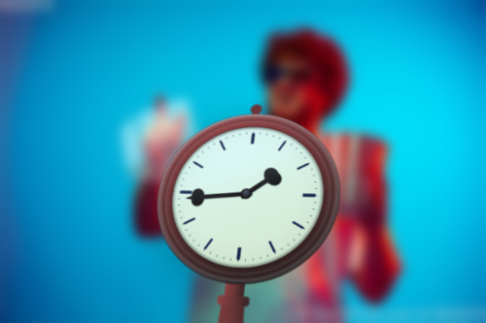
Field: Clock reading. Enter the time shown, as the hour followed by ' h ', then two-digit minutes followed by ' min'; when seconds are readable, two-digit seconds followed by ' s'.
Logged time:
1 h 44 min
